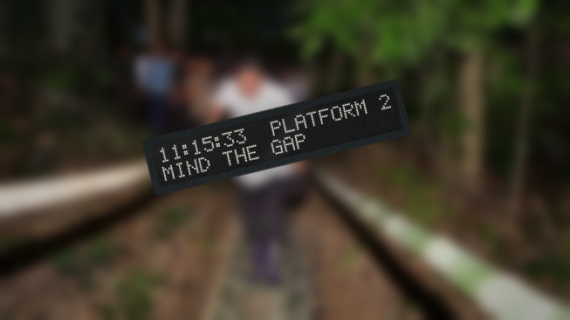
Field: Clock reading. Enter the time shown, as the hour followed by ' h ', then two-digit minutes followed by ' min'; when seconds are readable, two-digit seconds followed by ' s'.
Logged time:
11 h 15 min 33 s
